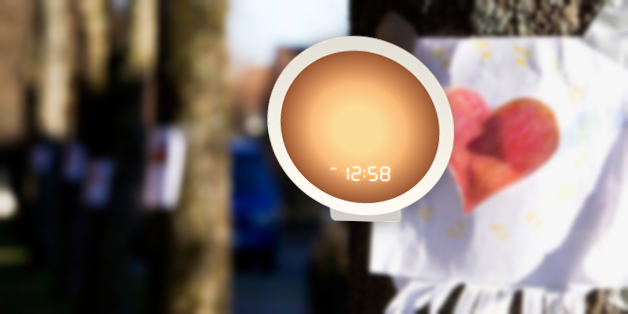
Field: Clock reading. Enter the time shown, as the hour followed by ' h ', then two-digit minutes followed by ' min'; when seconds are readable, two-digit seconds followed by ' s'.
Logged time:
12 h 58 min
